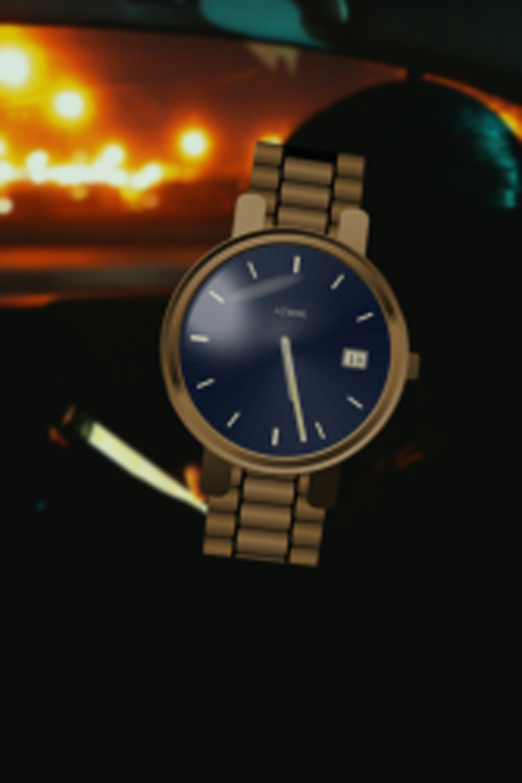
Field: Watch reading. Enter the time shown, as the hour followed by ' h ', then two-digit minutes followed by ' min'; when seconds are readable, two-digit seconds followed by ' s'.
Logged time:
5 h 27 min
